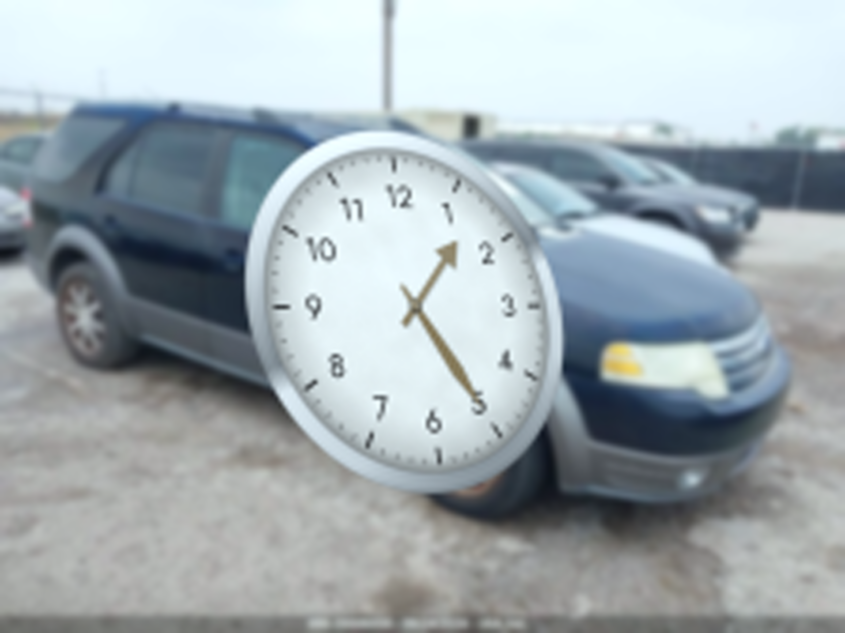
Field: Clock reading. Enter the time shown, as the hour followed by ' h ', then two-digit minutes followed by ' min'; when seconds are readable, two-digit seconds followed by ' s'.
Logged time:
1 h 25 min
